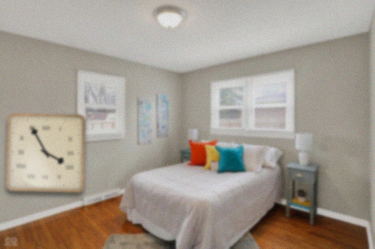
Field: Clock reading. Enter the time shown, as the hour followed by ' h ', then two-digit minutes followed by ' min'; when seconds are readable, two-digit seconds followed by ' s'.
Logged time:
3 h 55 min
